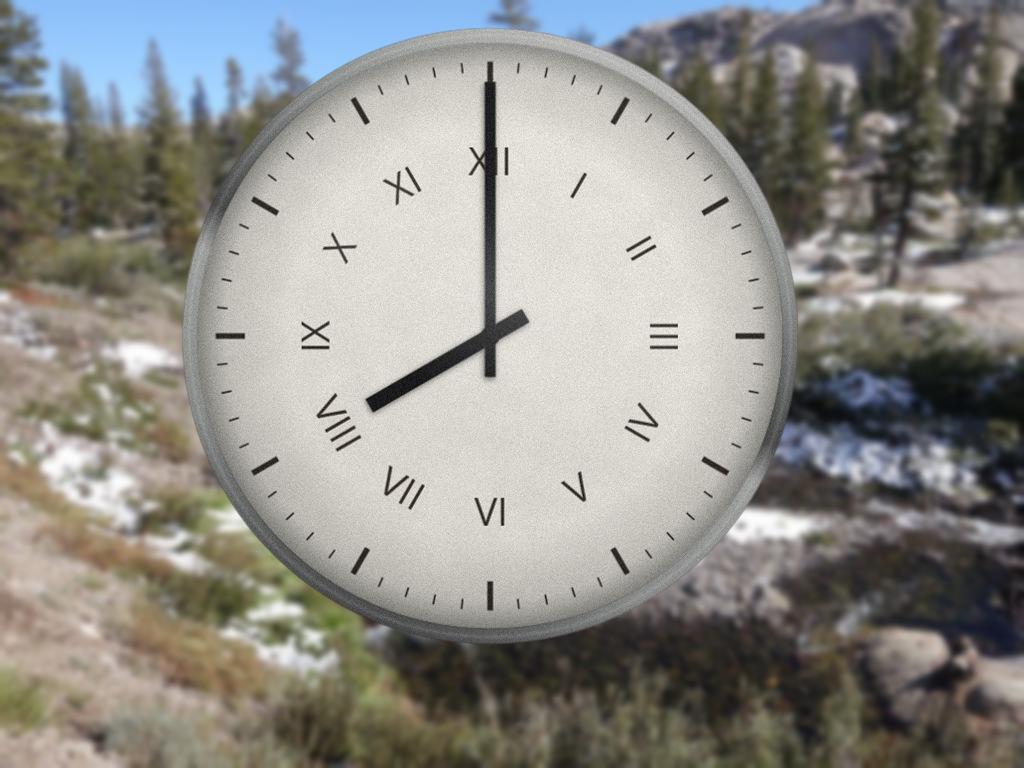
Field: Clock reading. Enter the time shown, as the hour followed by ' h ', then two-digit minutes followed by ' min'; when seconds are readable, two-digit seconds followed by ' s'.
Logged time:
8 h 00 min
